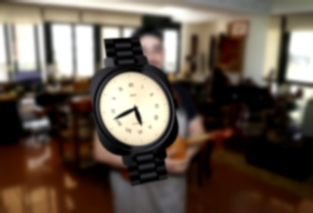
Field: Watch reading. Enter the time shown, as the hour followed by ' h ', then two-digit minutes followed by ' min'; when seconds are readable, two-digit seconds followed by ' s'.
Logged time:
5 h 42 min
